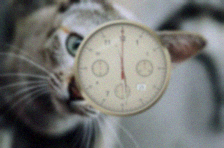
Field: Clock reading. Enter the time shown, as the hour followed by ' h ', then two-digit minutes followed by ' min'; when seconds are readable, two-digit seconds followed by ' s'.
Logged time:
11 h 29 min
